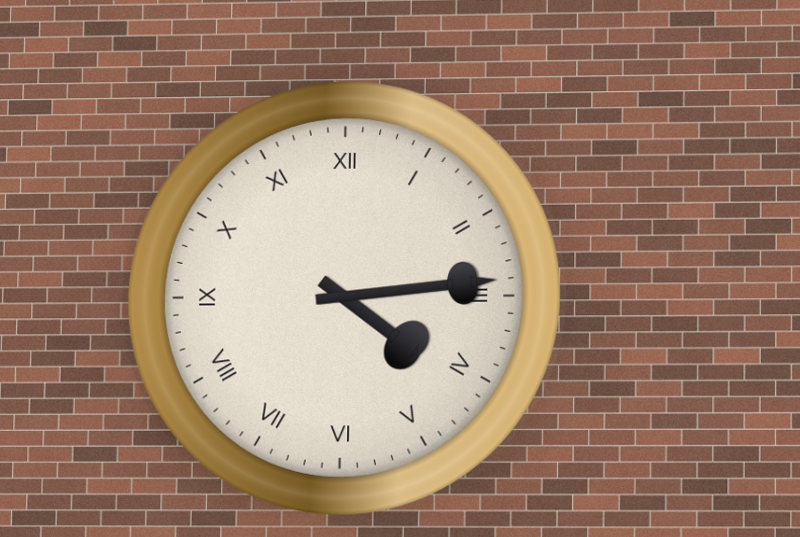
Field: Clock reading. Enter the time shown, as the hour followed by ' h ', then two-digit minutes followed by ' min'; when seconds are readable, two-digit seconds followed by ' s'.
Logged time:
4 h 14 min
